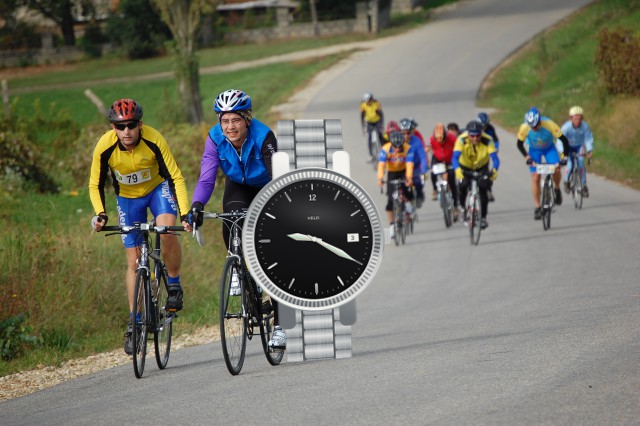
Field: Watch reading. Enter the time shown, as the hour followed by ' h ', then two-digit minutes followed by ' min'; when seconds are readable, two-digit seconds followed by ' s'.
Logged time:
9 h 20 min
